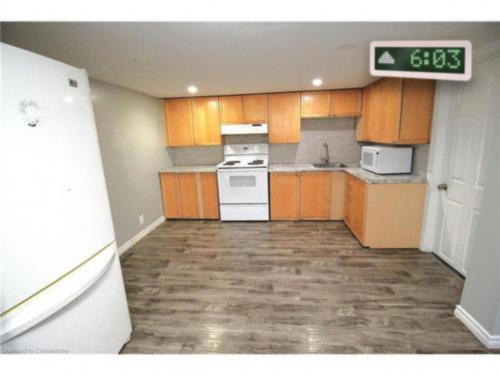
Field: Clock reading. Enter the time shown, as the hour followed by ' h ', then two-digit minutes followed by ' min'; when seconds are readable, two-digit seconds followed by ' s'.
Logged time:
6 h 03 min
